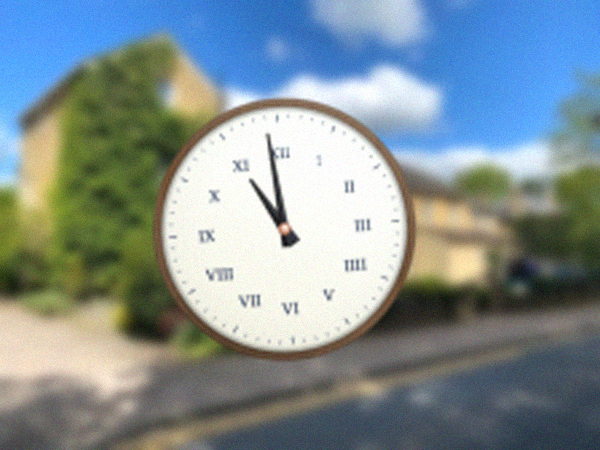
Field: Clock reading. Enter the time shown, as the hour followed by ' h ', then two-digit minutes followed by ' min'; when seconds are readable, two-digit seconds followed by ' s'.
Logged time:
10 h 59 min
